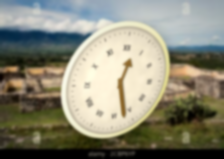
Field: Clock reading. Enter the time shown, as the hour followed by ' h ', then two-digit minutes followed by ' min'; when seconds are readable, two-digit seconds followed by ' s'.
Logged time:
12 h 27 min
